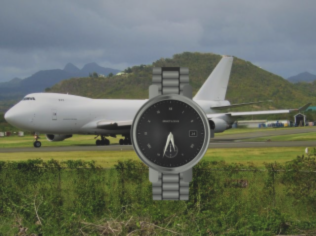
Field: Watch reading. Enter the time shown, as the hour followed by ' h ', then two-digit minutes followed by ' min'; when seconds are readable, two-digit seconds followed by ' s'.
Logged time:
5 h 33 min
